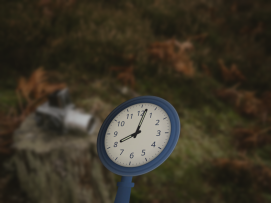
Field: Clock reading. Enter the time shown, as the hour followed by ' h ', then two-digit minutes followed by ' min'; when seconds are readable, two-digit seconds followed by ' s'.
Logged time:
8 h 02 min
